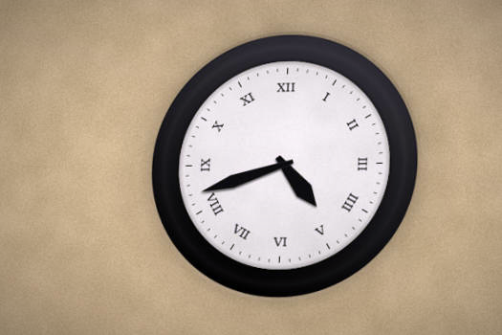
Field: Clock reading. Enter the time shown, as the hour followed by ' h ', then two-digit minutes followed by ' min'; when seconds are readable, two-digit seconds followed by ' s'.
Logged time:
4 h 42 min
